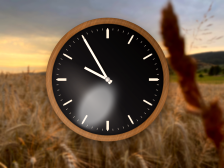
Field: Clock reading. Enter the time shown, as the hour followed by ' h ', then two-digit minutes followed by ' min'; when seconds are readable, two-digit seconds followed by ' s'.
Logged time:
9 h 55 min
